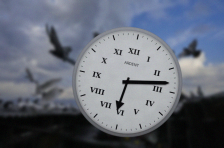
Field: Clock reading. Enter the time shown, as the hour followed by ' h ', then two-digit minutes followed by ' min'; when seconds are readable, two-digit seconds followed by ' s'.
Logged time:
6 h 13 min
